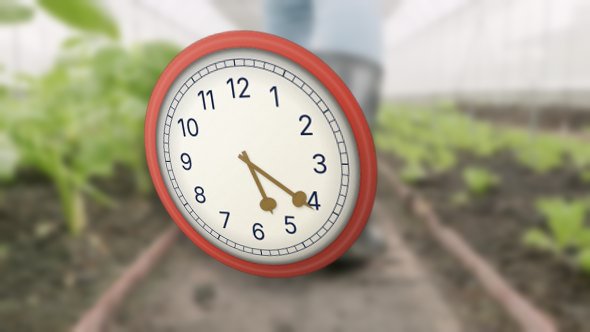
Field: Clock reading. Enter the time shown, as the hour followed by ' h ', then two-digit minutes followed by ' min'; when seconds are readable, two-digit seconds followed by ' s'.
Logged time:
5 h 21 min
